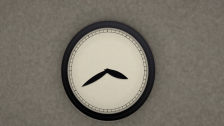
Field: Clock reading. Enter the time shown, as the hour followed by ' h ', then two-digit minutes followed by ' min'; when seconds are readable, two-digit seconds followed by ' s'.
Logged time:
3 h 40 min
